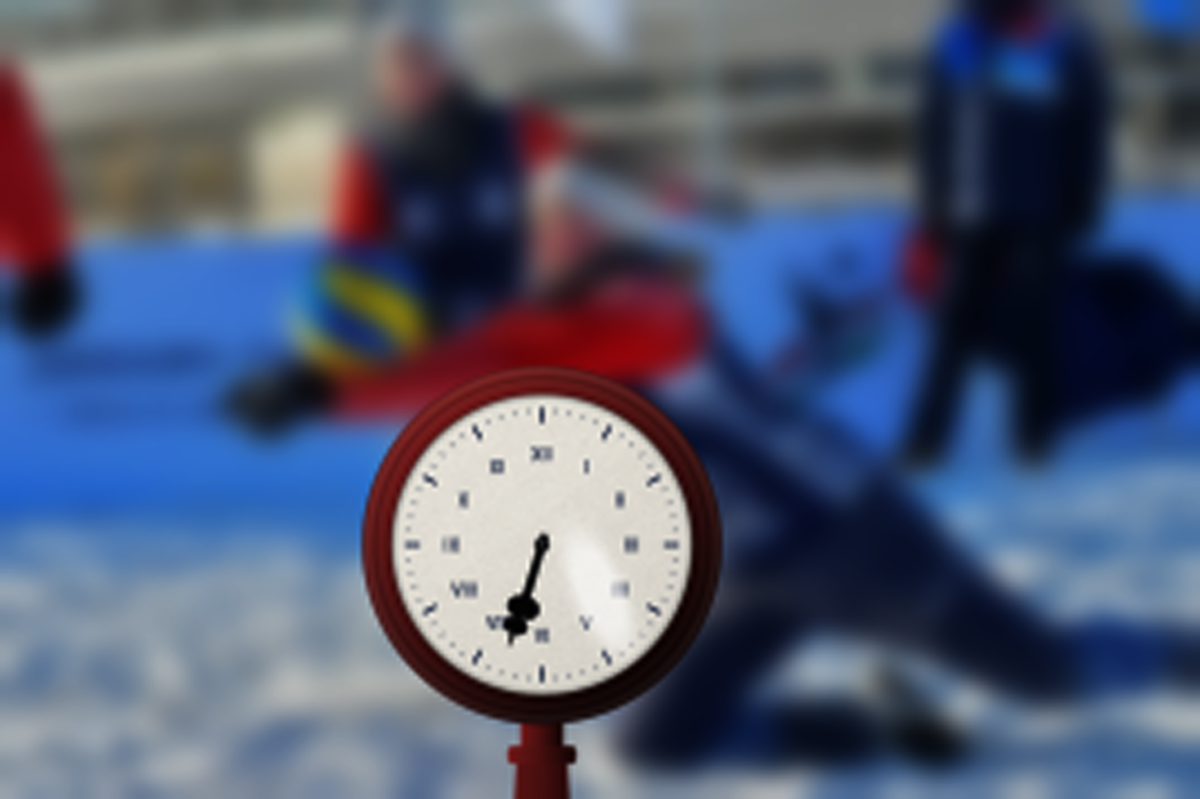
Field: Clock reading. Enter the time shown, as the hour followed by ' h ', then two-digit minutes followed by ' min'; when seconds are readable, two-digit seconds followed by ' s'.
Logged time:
6 h 33 min
